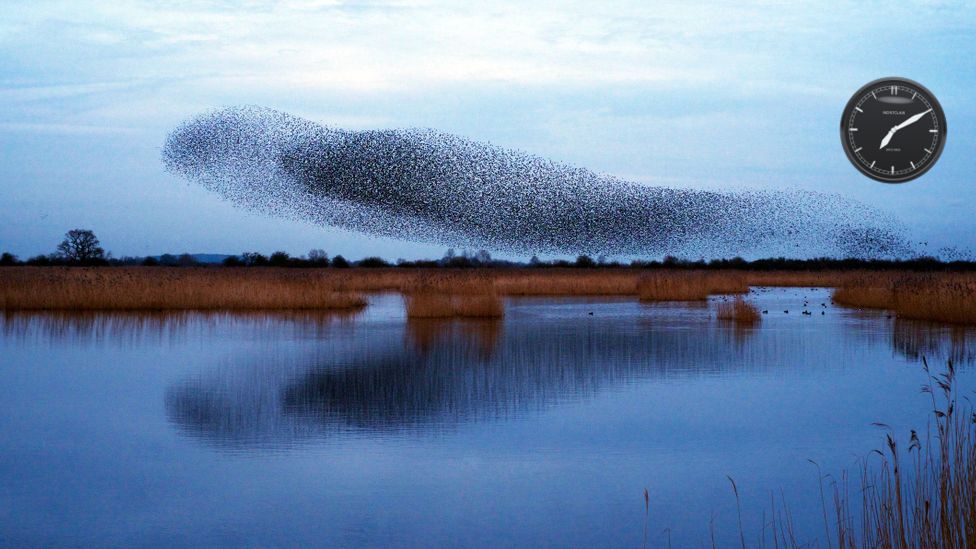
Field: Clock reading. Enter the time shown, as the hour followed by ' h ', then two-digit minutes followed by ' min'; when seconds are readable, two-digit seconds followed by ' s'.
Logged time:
7 h 10 min
